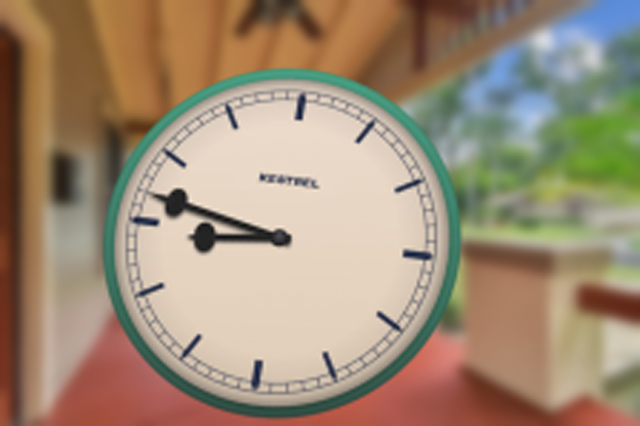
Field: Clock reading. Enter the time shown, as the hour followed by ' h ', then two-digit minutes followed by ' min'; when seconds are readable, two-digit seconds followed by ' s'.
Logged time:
8 h 47 min
